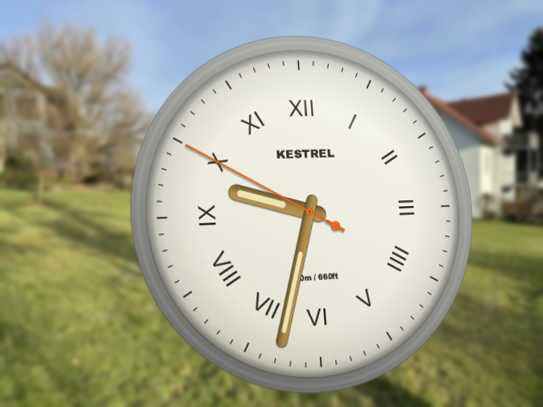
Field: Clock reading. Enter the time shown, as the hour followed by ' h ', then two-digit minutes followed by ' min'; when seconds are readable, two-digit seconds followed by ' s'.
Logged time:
9 h 32 min 50 s
